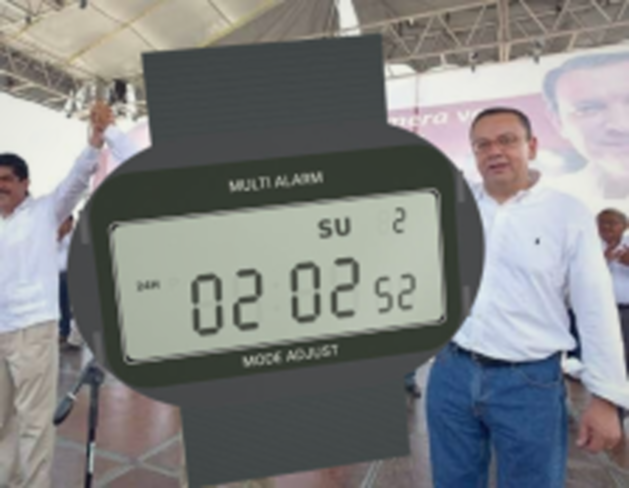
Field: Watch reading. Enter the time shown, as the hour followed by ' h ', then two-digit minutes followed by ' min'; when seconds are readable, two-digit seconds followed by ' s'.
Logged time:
2 h 02 min 52 s
